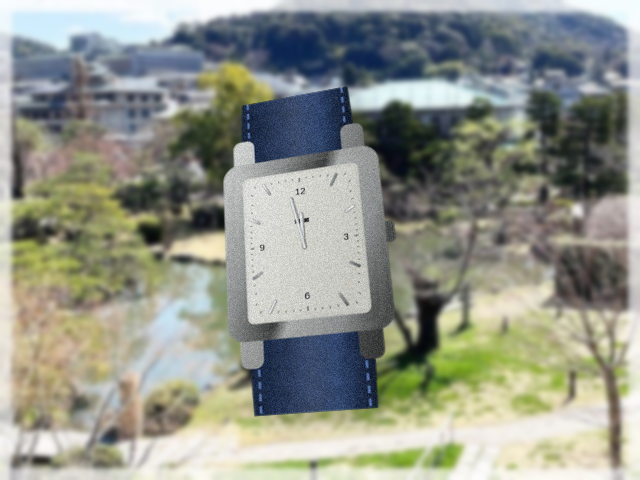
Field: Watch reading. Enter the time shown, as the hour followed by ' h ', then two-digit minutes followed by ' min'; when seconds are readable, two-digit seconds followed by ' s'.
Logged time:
11 h 58 min
